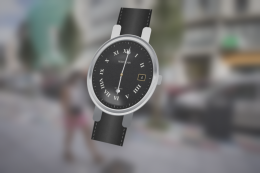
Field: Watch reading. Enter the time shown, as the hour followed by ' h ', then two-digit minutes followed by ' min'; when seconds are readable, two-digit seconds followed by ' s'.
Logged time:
6 h 01 min
